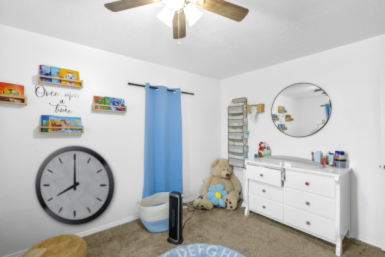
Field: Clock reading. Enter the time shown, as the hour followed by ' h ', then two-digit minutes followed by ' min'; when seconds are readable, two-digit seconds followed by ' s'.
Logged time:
8 h 00 min
